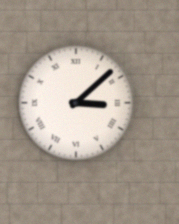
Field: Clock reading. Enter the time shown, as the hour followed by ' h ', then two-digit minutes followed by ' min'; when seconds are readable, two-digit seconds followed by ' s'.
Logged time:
3 h 08 min
